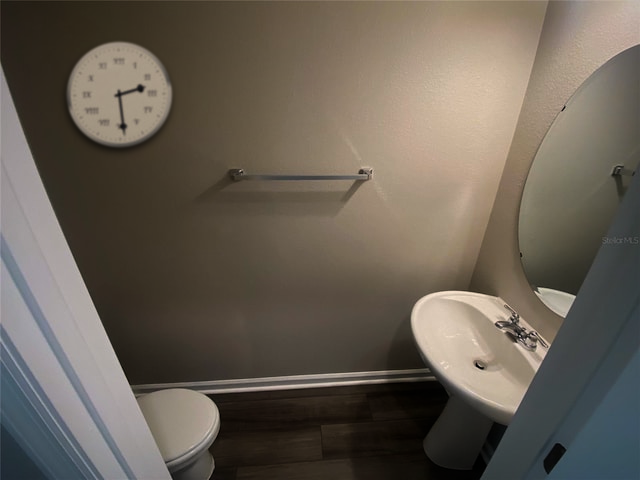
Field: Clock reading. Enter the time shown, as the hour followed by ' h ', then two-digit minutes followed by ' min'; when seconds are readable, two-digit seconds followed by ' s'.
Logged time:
2 h 29 min
